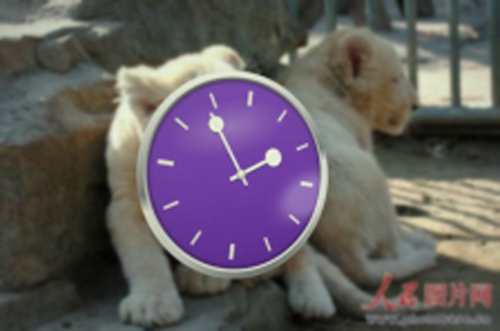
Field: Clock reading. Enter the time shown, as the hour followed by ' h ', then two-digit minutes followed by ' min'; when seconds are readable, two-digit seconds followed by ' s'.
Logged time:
1 h 54 min
